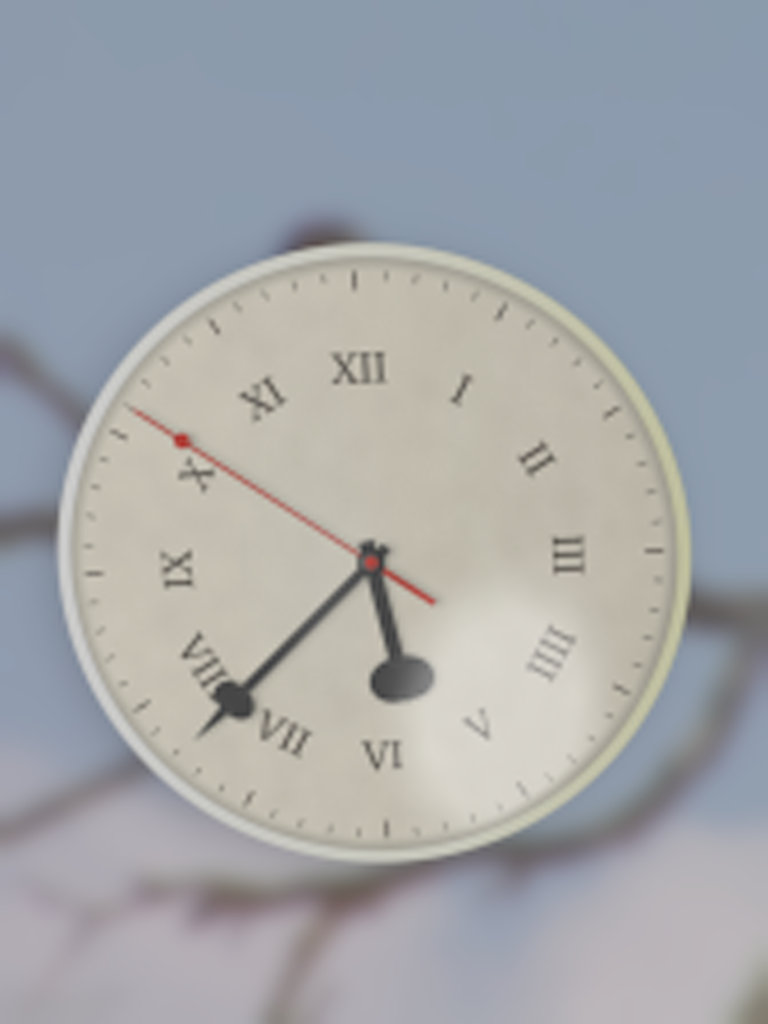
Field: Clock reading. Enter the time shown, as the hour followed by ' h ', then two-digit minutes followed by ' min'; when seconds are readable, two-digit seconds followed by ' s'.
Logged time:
5 h 37 min 51 s
